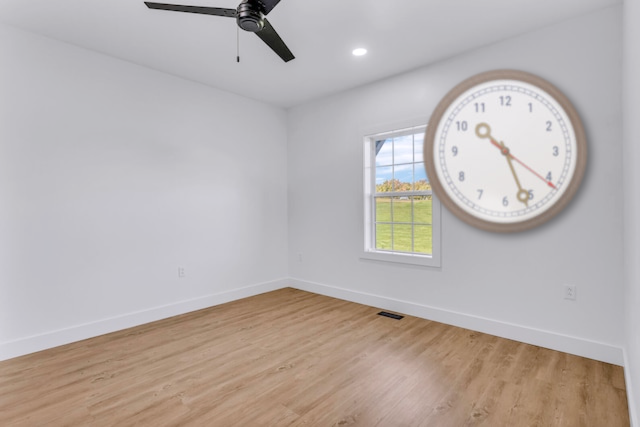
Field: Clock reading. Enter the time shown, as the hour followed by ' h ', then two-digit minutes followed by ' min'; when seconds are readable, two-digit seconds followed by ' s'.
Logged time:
10 h 26 min 21 s
